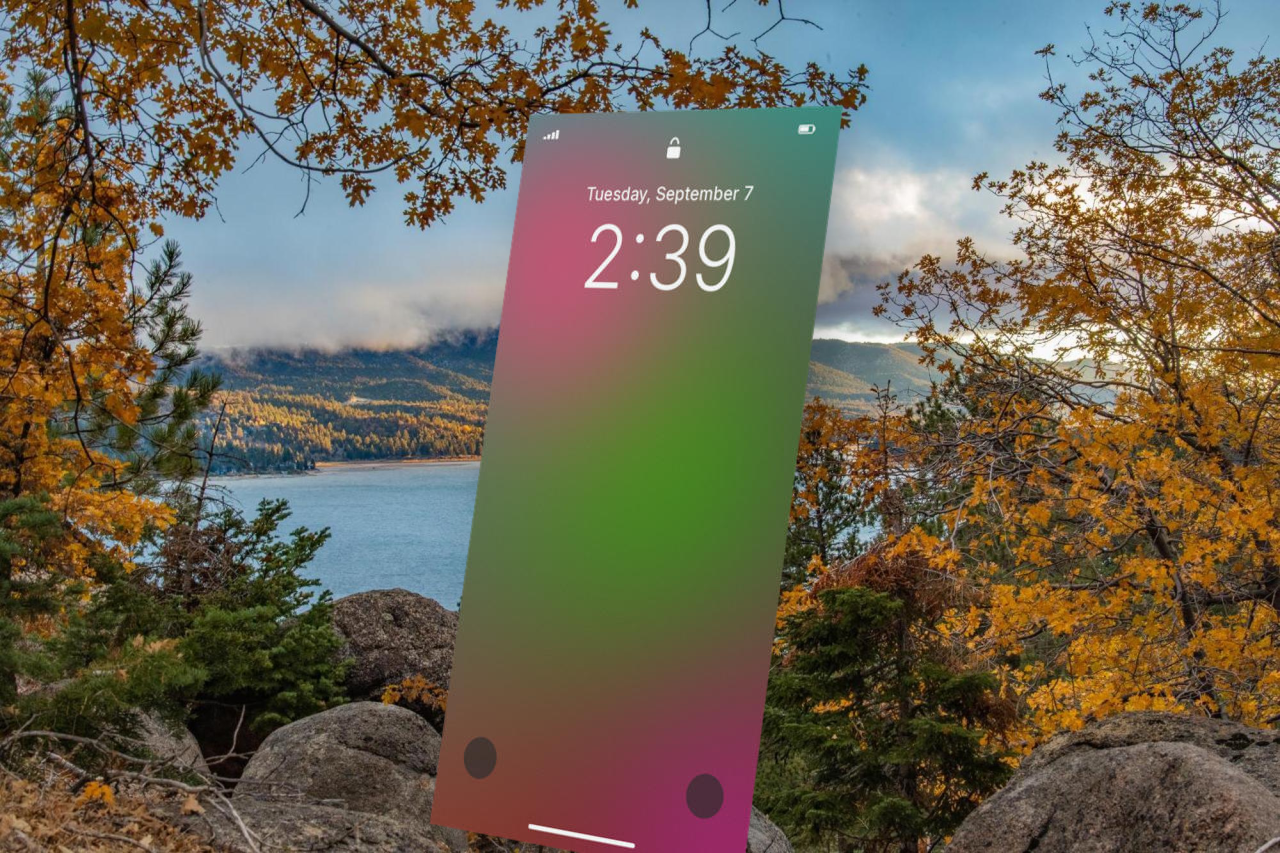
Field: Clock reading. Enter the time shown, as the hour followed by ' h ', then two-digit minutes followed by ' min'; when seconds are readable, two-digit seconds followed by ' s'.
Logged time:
2 h 39 min
